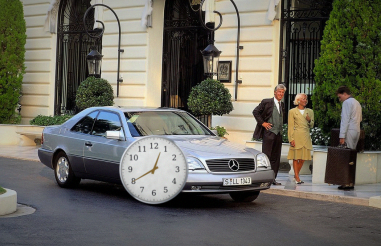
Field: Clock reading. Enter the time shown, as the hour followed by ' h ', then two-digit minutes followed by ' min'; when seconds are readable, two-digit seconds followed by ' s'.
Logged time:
12 h 40 min
